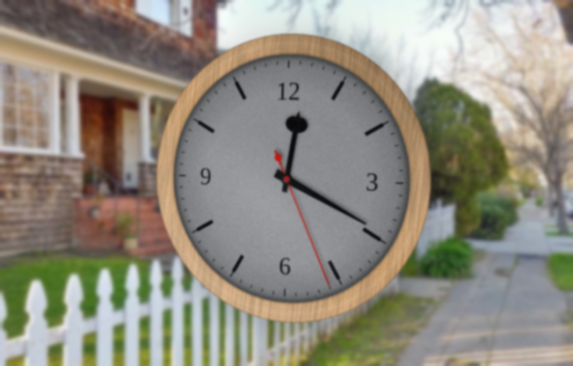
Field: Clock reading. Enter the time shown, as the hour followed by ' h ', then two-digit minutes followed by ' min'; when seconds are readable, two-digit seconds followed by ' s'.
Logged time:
12 h 19 min 26 s
